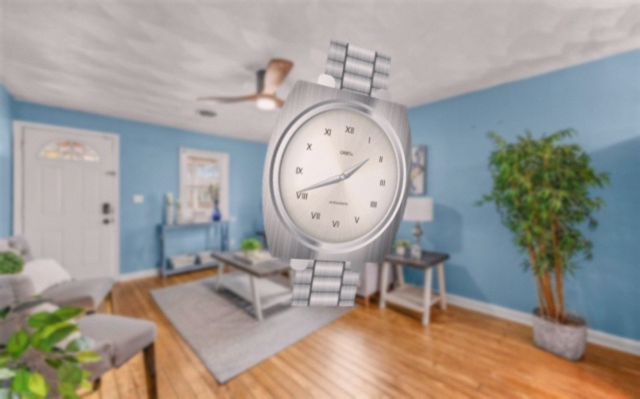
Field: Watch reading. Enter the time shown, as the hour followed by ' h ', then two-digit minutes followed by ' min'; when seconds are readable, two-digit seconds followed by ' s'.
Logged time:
1 h 41 min
